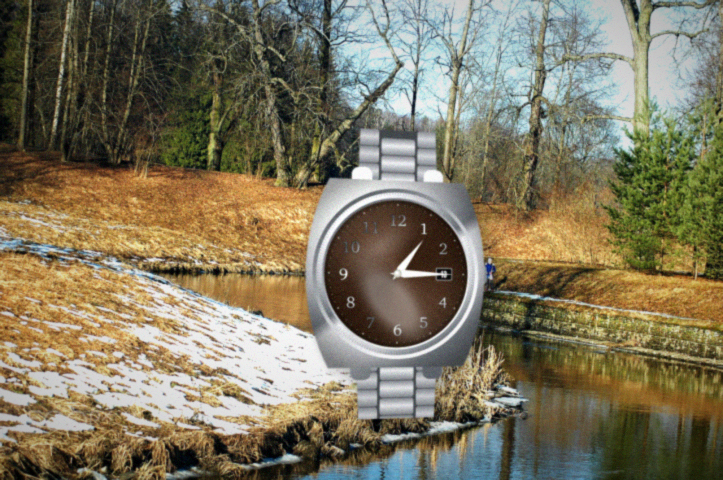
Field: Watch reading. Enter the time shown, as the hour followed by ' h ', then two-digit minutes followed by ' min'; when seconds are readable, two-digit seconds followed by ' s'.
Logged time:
1 h 15 min
